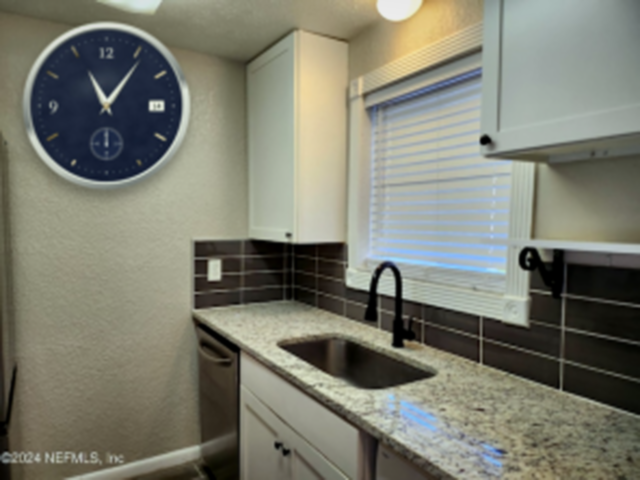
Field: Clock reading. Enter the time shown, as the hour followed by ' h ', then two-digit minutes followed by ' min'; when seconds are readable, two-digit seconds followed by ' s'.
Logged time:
11 h 06 min
